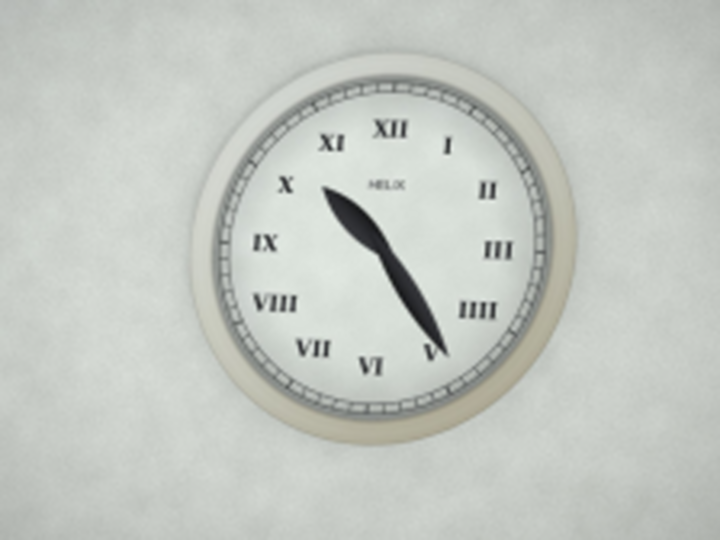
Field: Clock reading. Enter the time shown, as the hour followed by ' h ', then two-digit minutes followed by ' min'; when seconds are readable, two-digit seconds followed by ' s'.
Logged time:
10 h 24 min
